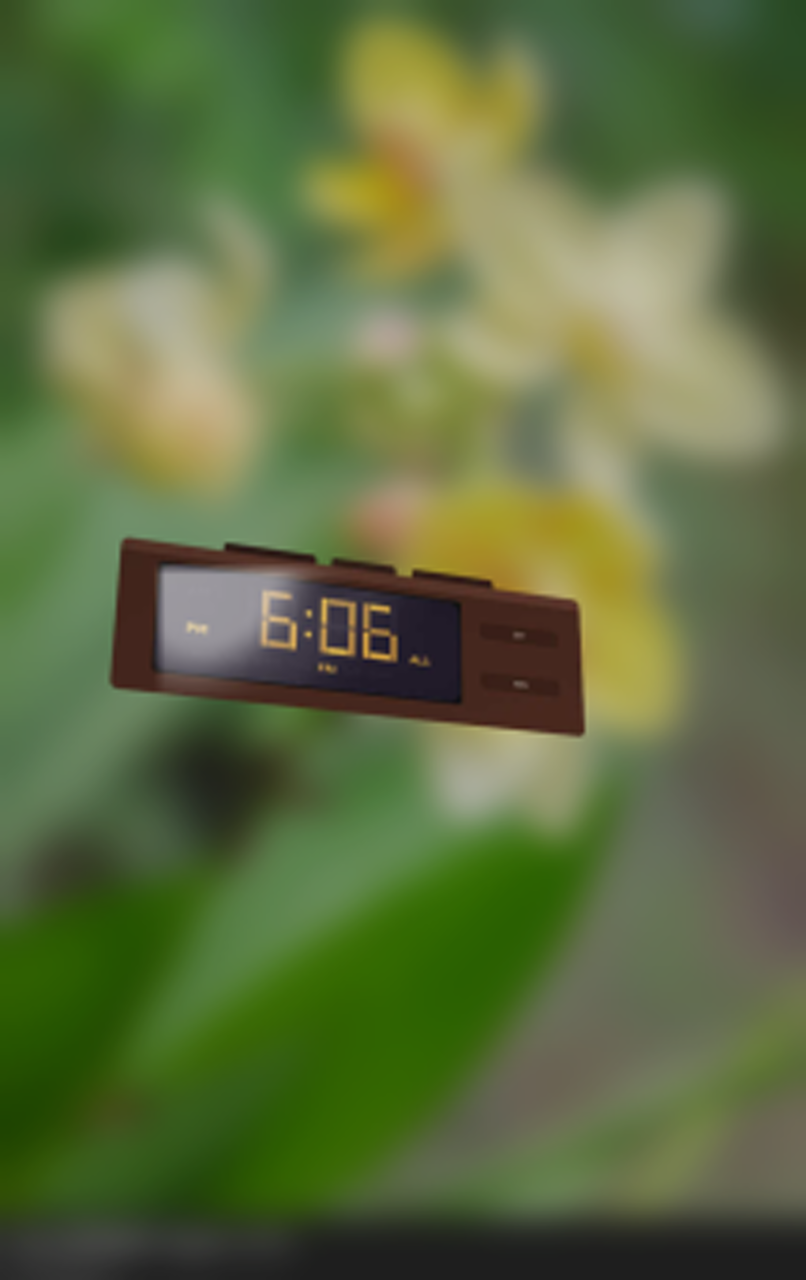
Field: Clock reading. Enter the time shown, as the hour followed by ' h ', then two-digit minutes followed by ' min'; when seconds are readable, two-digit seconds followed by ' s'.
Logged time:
6 h 06 min
